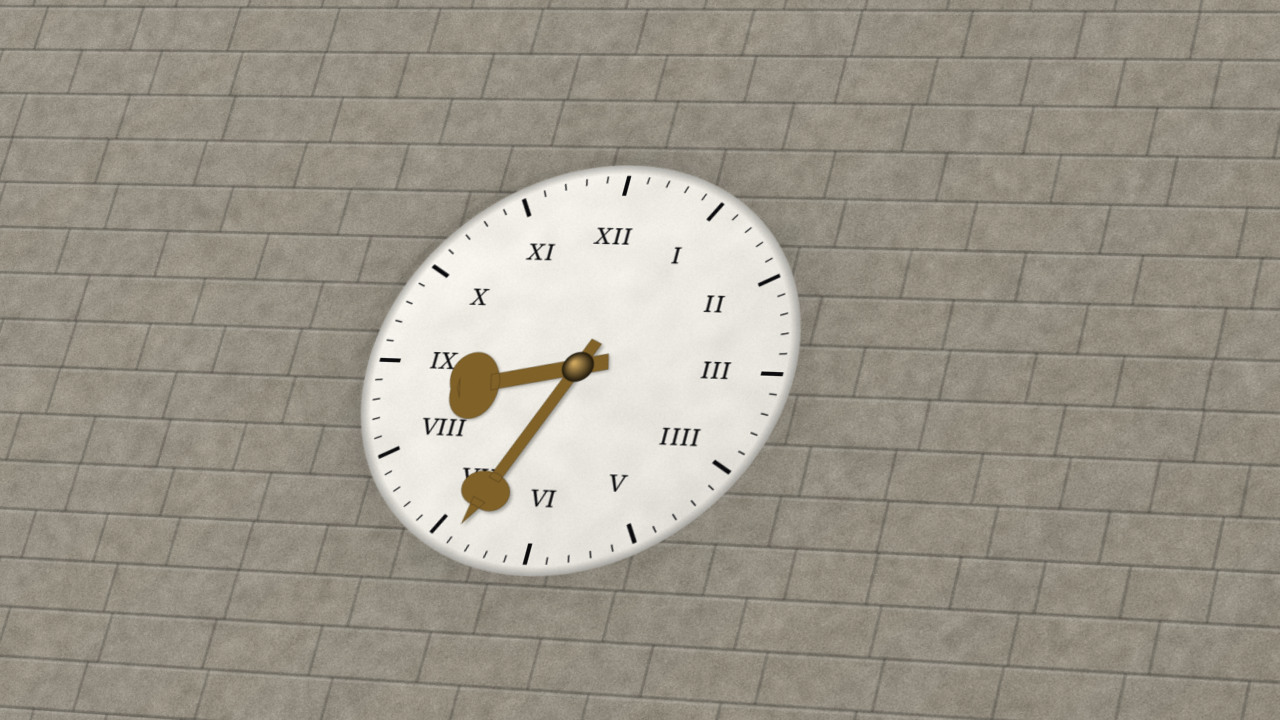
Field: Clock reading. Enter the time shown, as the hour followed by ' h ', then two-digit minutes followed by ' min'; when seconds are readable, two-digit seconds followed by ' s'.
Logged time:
8 h 34 min
